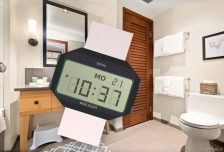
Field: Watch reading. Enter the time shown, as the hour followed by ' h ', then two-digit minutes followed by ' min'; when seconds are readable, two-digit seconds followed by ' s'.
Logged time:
10 h 37 min
